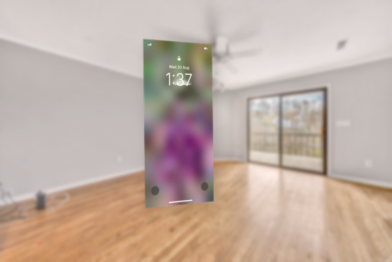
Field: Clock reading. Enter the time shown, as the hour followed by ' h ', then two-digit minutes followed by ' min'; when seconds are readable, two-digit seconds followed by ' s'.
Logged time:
1 h 37 min
